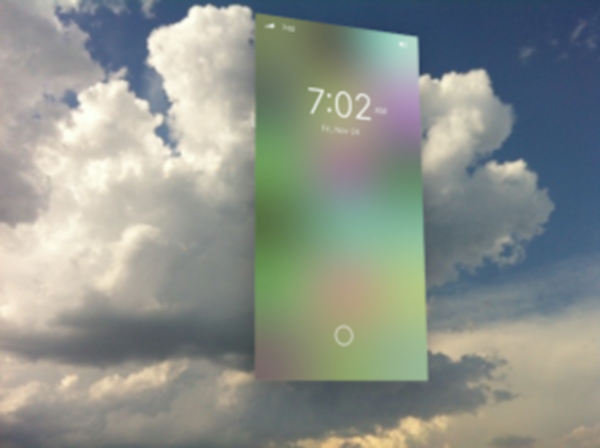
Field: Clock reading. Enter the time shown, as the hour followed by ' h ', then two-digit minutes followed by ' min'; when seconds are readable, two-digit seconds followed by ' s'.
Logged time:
7 h 02 min
